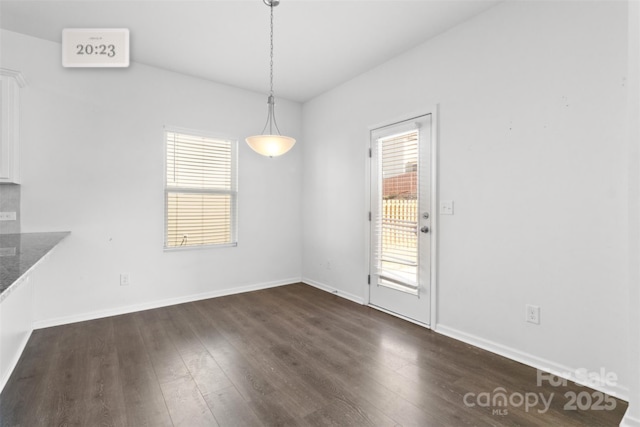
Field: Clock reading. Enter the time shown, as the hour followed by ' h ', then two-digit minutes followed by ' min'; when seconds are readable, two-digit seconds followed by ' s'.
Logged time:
20 h 23 min
